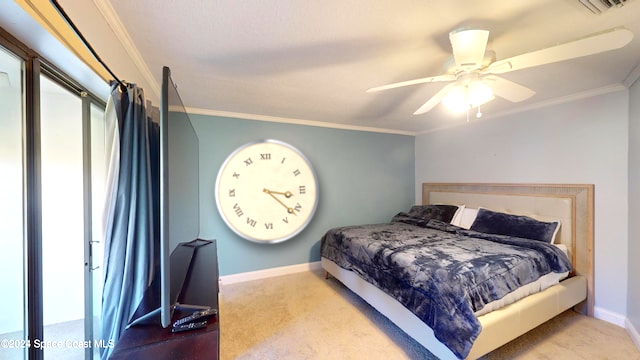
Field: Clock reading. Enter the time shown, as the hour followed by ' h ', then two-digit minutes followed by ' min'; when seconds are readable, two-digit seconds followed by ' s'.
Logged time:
3 h 22 min
